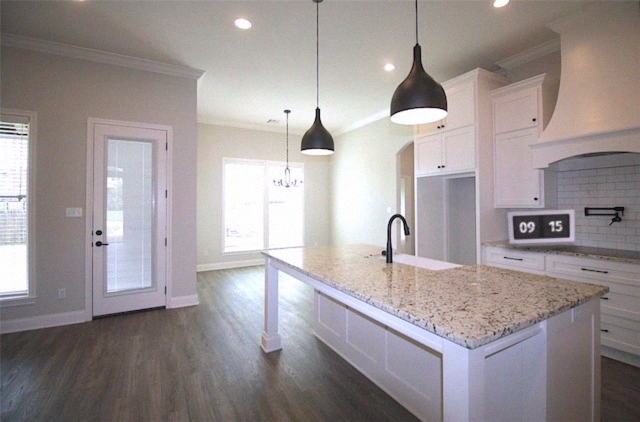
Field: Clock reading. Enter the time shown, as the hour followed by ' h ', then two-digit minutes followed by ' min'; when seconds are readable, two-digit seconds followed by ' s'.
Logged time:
9 h 15 min
